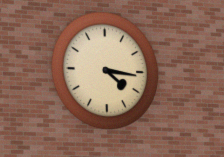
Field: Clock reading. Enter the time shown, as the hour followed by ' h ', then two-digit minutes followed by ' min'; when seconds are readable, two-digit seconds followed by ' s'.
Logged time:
4 h 16 min
